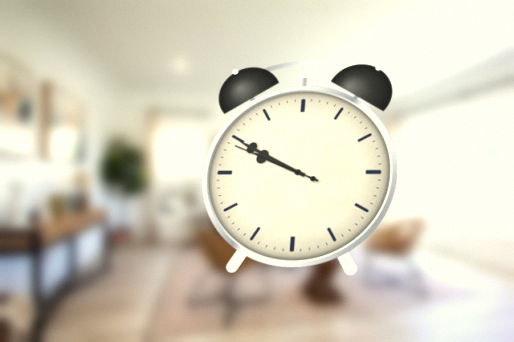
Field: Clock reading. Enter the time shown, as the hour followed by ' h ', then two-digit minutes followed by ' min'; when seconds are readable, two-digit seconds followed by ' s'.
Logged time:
9 h 49 min 49 s
